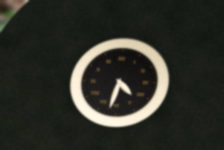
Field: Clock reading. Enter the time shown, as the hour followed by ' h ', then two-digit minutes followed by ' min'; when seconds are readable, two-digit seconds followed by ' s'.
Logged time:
4 h 32 min
